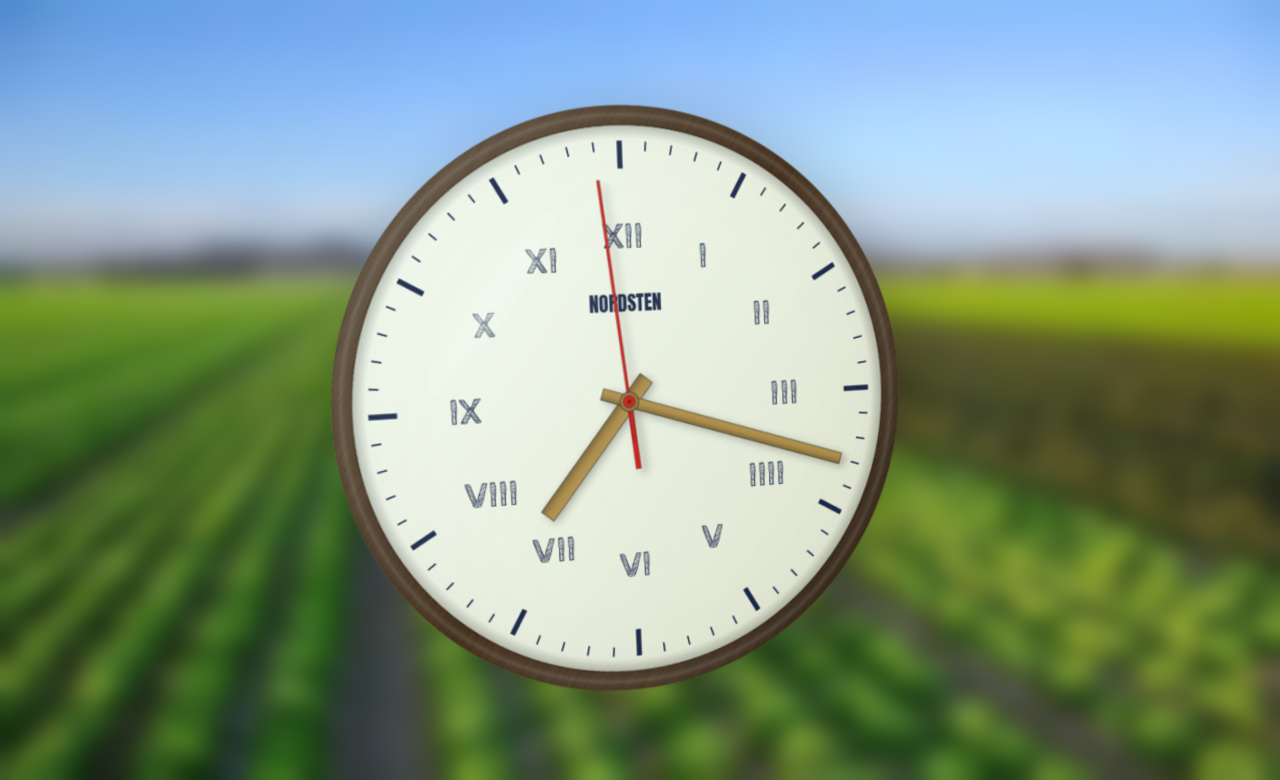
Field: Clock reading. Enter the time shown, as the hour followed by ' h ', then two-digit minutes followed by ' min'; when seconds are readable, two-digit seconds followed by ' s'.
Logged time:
7 h 17 min 59 s
